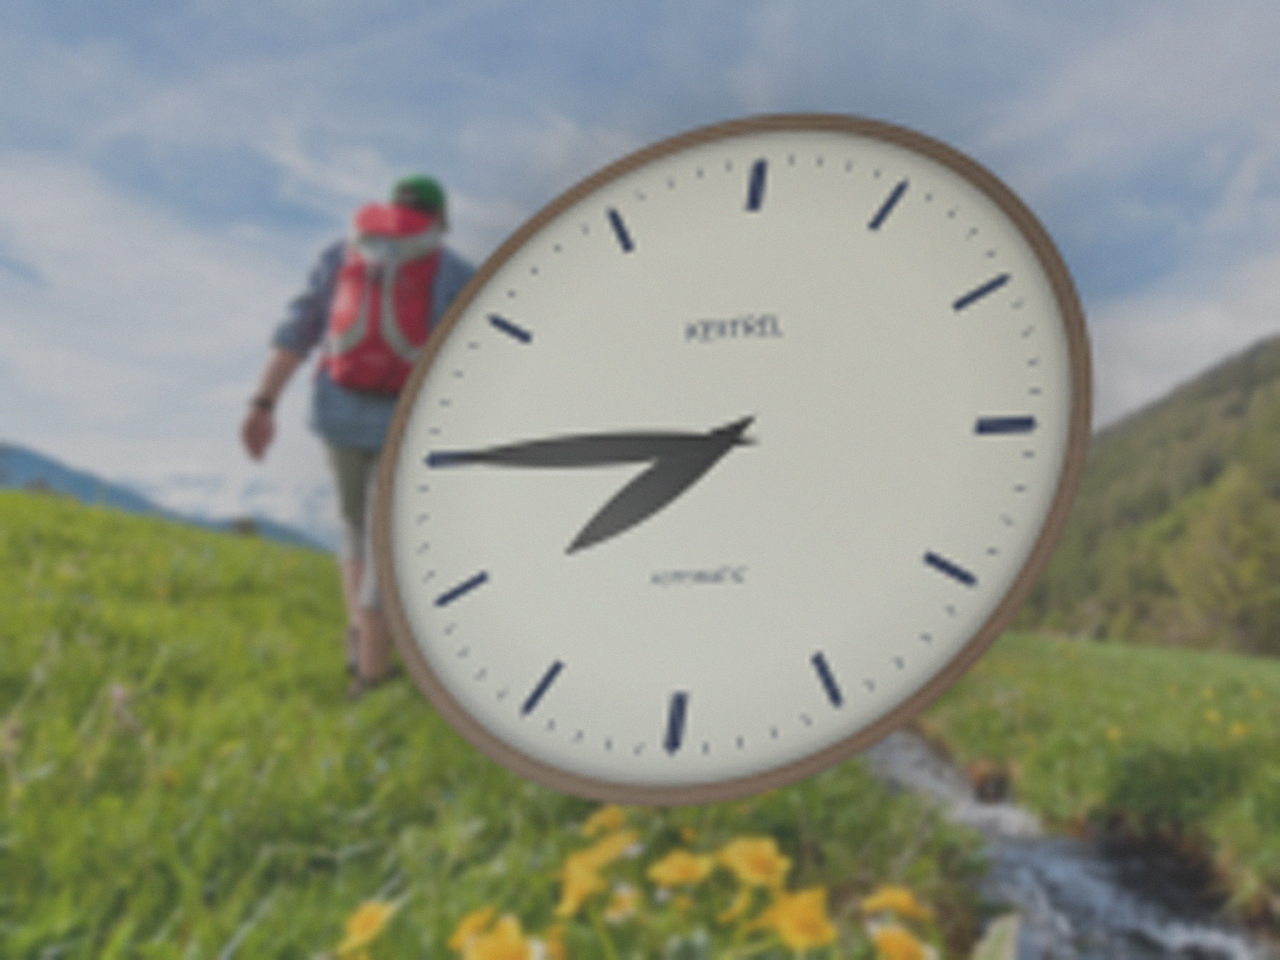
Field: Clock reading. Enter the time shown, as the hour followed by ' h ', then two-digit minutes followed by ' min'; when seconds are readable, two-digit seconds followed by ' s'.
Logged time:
7 h 45 min
